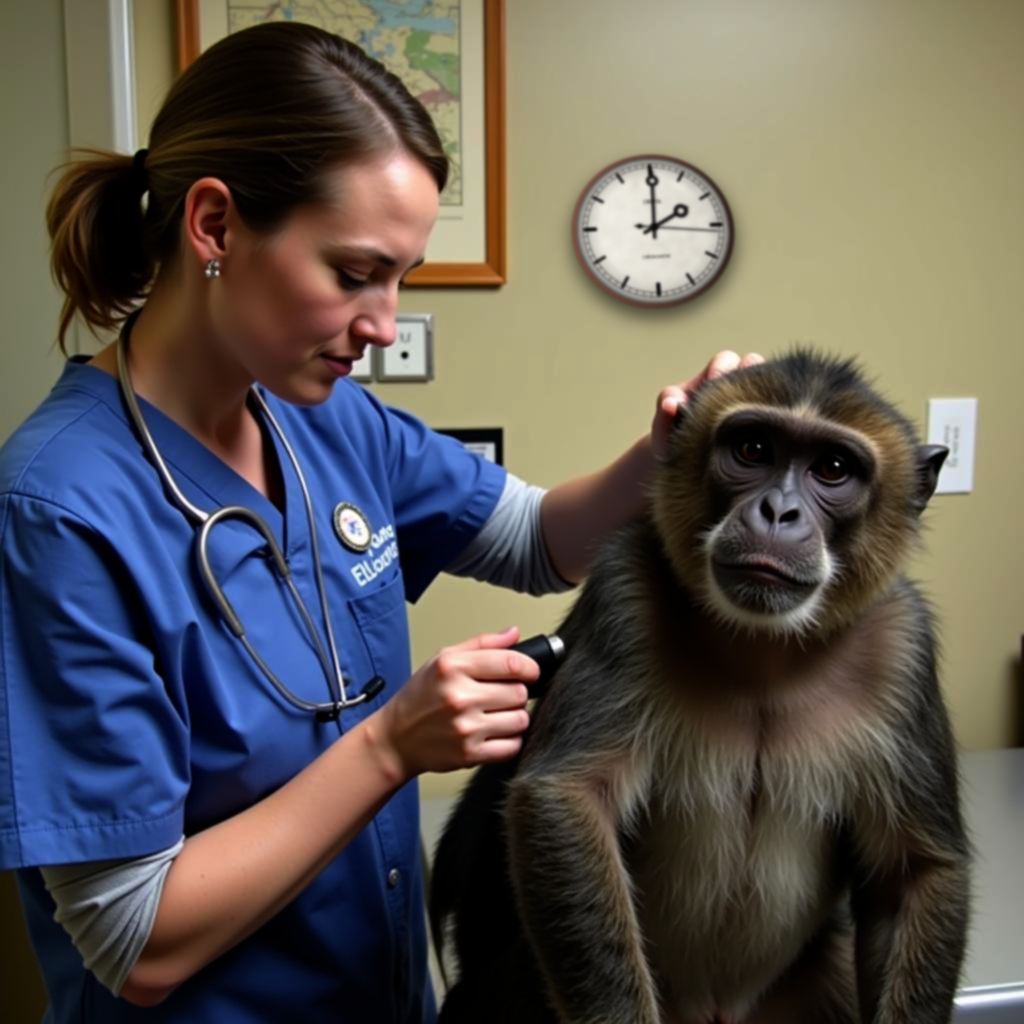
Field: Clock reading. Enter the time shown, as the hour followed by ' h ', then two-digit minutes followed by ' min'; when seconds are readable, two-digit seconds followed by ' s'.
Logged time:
2 h 00 min 16 s
